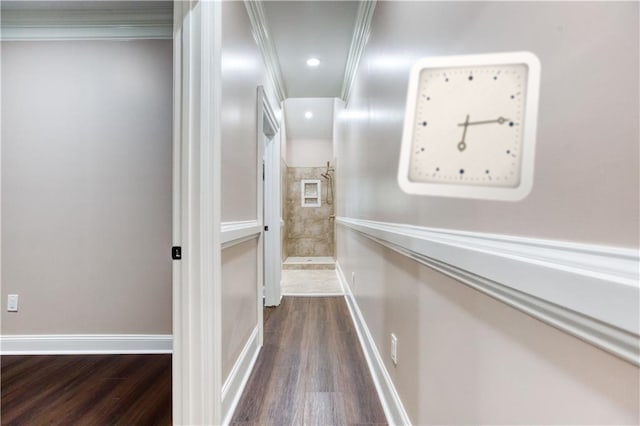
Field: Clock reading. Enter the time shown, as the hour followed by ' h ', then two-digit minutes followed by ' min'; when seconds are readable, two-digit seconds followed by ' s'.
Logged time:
6 h 14 min
